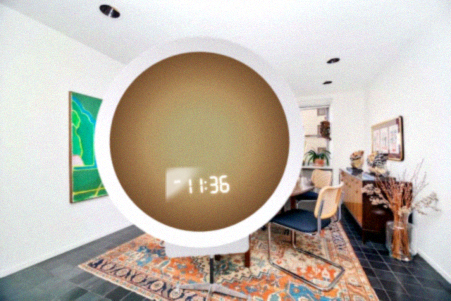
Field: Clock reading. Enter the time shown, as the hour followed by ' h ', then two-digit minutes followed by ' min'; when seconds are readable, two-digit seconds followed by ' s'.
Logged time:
11 h 36 min
